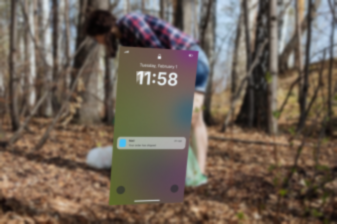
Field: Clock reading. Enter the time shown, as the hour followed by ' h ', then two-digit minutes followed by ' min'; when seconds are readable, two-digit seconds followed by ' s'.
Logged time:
11 h 58 min
